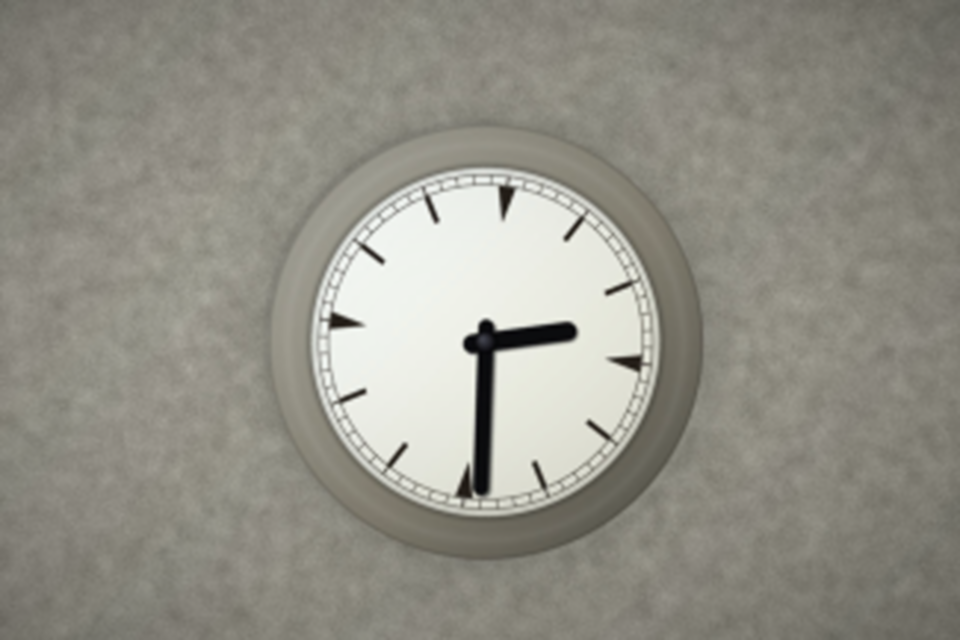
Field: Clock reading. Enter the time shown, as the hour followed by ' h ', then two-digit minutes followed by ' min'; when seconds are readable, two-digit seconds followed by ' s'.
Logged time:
2 h 29 min
